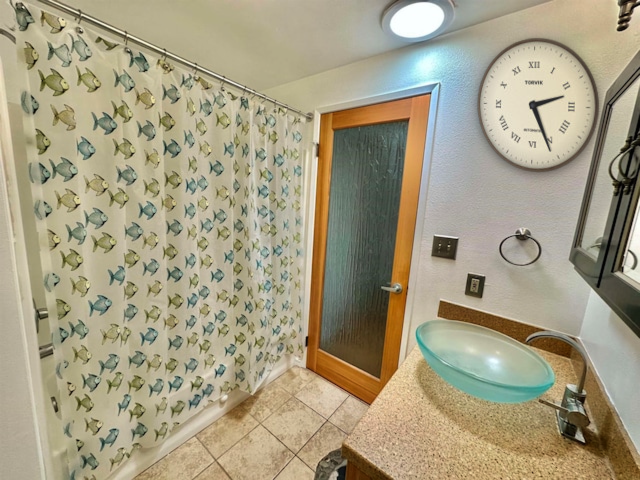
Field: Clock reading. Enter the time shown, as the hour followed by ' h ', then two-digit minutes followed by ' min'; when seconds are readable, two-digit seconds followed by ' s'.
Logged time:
2 h 26 min
